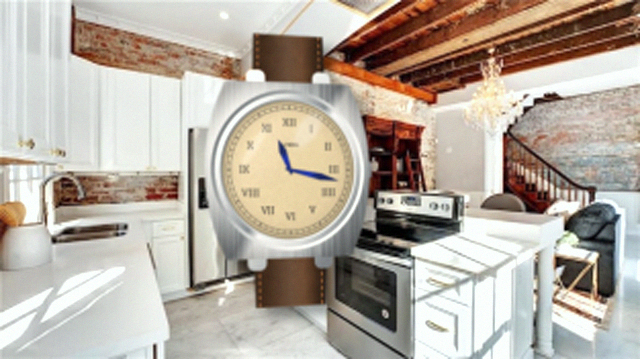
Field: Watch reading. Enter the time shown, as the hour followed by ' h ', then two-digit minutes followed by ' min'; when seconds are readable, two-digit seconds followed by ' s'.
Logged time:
11 h 17 min
